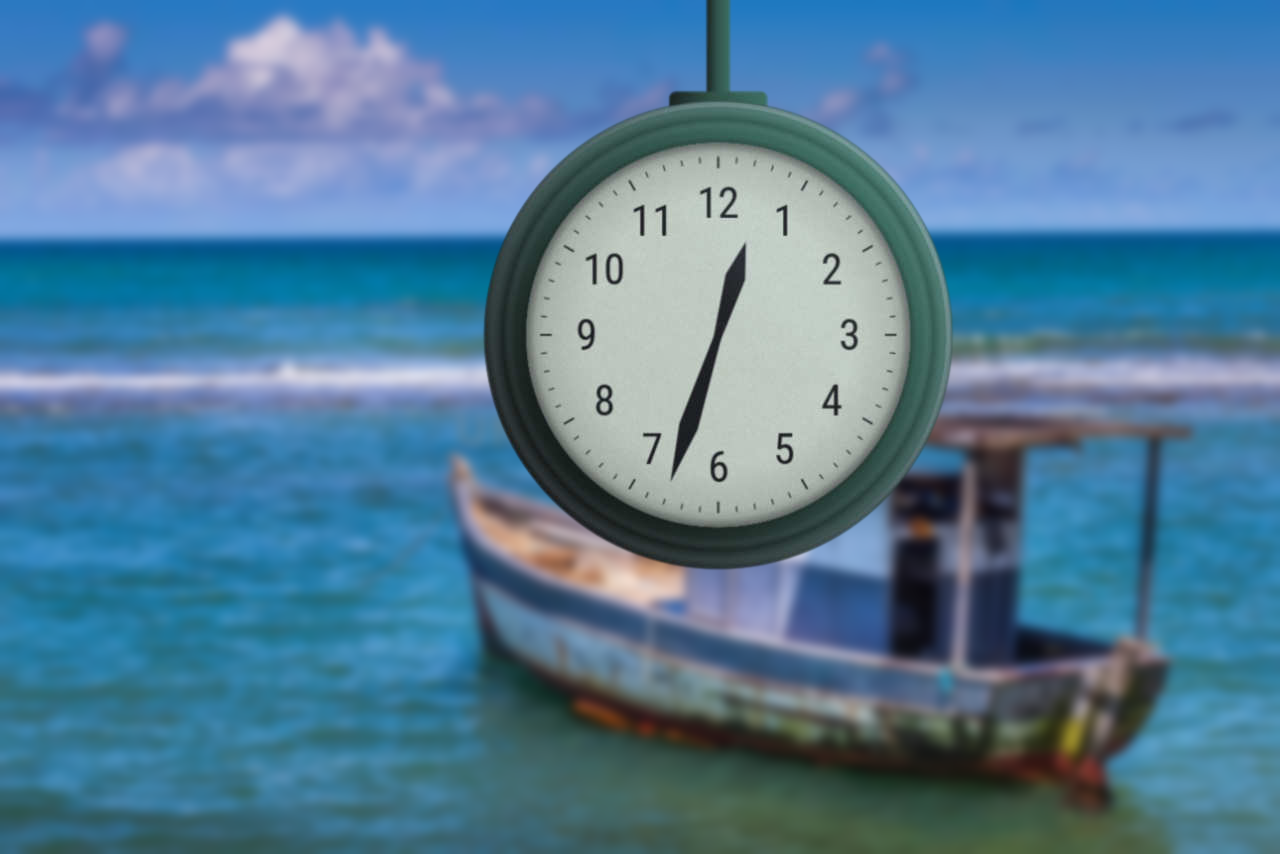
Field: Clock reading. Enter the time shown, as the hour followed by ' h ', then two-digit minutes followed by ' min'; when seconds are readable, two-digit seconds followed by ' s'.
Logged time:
12 h 33 min
